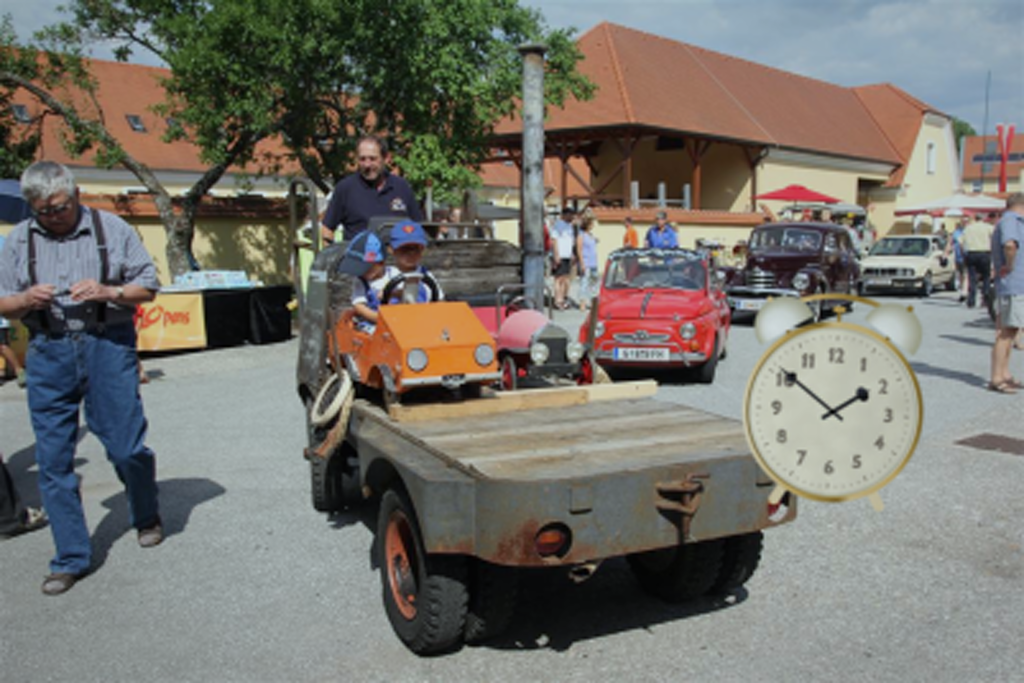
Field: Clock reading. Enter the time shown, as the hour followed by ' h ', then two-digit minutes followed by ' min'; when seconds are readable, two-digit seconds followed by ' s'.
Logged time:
1 h 51 min
